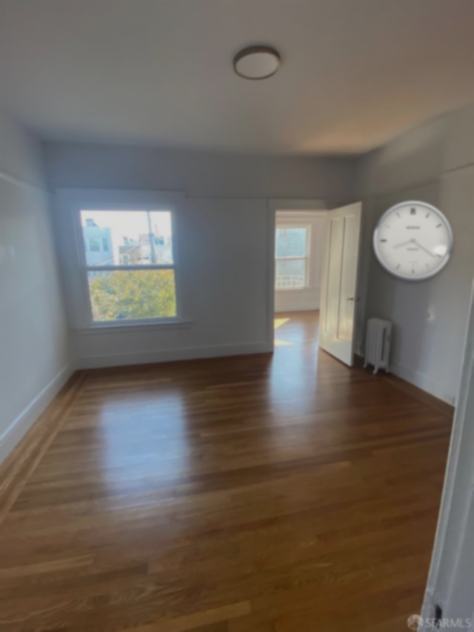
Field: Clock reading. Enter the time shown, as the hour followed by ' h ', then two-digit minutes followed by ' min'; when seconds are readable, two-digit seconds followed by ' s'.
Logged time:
8 h 21 min
